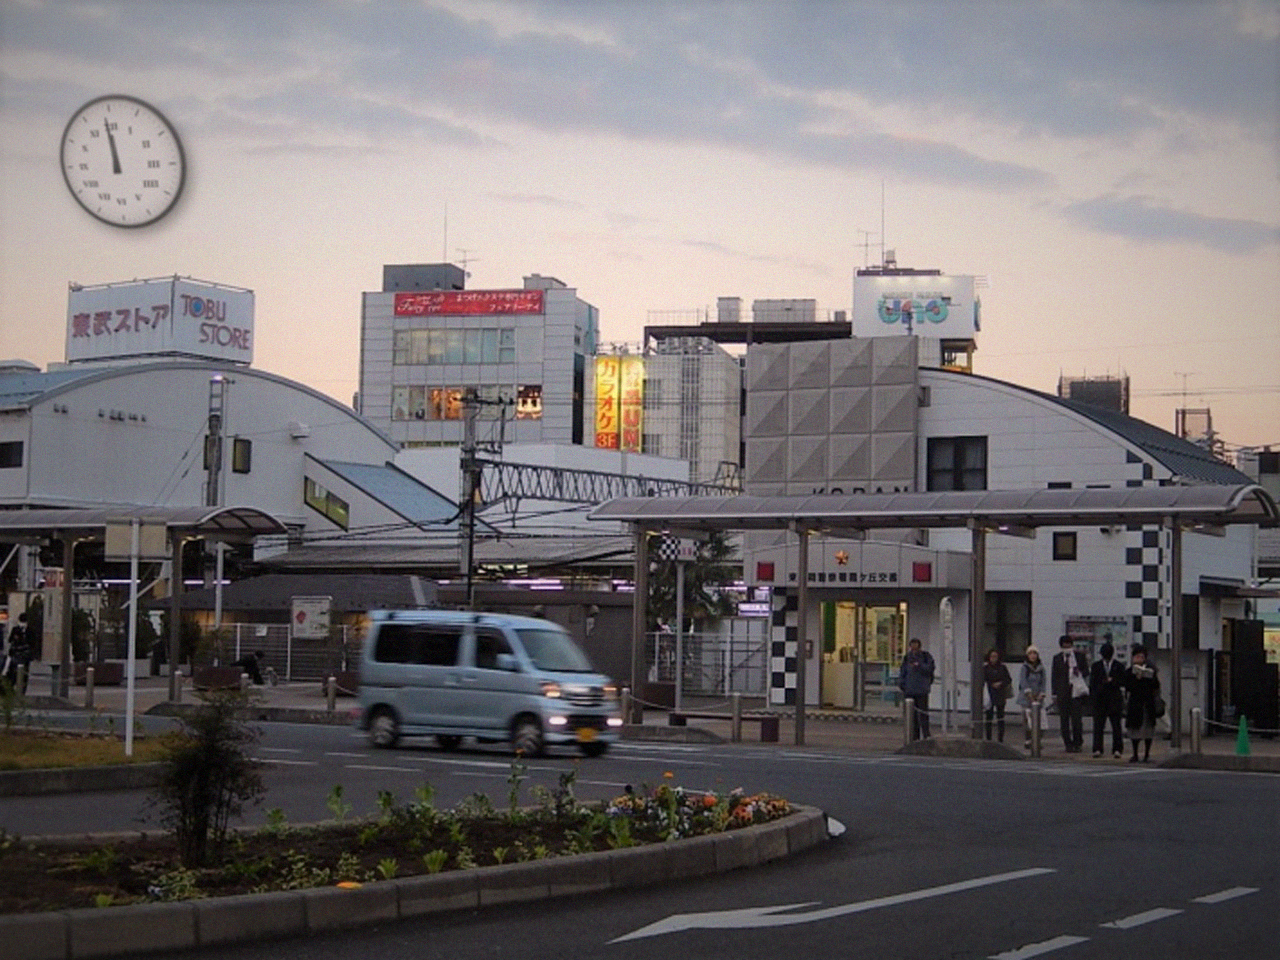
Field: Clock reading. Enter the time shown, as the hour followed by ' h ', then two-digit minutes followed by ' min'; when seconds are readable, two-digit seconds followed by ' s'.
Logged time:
11 h 59 min
